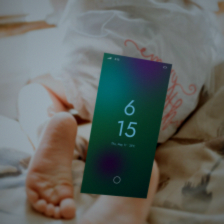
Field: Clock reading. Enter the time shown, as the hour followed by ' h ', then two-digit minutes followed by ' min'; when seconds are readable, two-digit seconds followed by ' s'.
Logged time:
6 h 15 min
